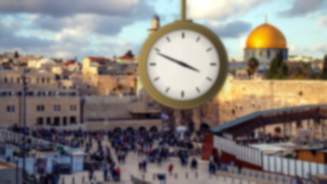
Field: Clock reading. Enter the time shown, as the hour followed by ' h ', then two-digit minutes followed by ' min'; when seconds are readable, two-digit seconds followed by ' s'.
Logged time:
3 h 49 min
